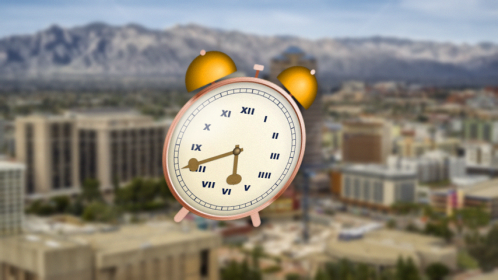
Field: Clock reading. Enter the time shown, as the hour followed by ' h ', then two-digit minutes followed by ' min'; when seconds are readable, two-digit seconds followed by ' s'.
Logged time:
5 h 41 min
